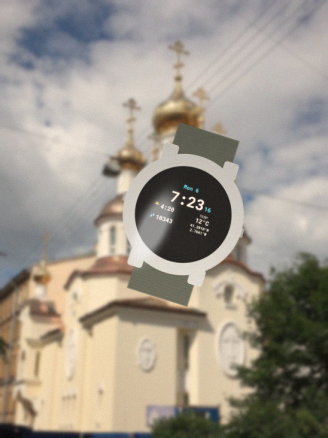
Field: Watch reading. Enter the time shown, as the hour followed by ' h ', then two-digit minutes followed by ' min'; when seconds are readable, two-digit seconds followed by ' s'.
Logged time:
7 h 23 min
